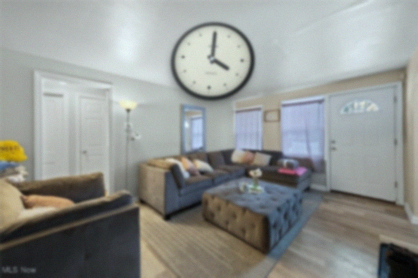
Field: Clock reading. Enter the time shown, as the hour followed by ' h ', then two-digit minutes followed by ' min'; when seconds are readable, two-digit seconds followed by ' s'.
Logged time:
4 h 00 min
